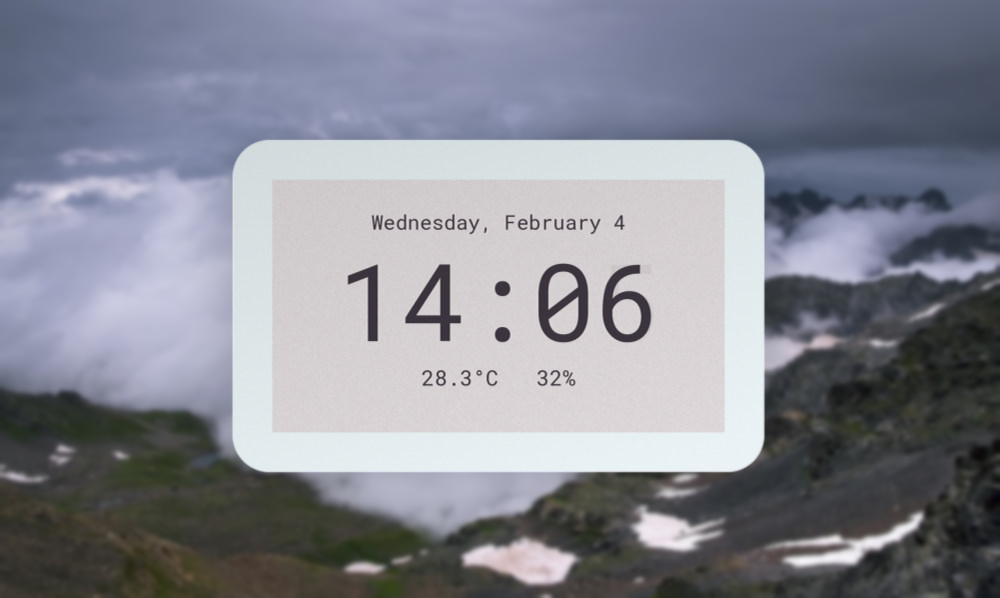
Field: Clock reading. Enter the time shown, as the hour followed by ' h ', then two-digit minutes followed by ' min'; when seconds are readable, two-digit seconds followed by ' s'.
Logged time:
14 h 06 min
